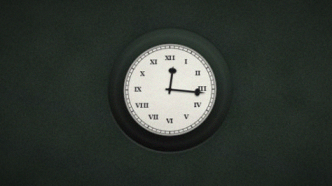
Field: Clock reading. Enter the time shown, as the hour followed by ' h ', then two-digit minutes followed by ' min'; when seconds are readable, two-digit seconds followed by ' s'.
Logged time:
12 h 16 min
